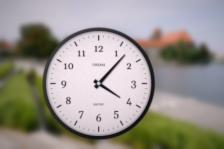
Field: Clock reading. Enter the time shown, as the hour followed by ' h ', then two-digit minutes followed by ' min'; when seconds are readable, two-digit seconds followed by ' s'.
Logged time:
4 h 07 min
